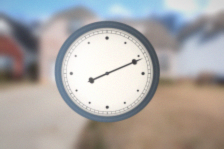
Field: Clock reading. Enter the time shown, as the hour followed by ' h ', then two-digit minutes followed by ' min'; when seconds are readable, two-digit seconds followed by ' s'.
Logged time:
8 h 11 min
